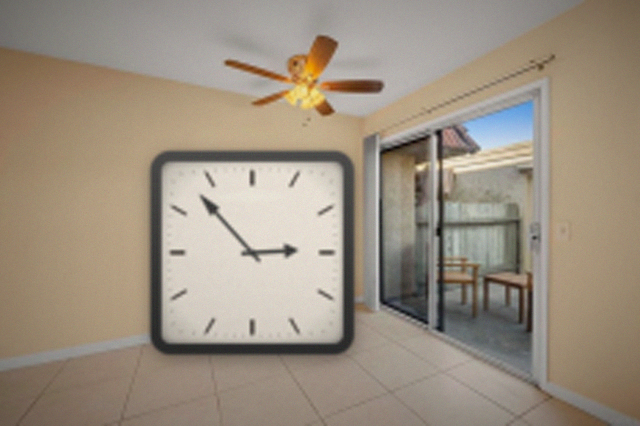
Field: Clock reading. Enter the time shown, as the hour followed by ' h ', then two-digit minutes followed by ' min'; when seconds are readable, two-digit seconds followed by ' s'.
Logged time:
2 h 53 min
